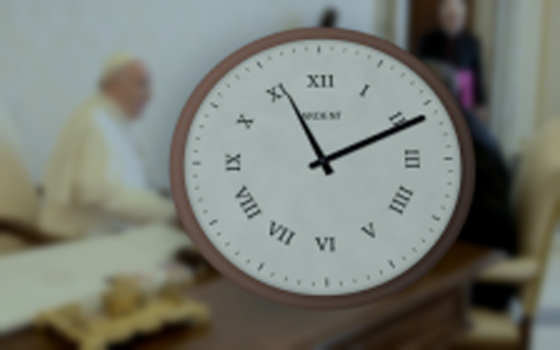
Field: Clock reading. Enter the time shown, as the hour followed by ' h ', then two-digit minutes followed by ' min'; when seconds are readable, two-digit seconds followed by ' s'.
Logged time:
11 h 11 min
